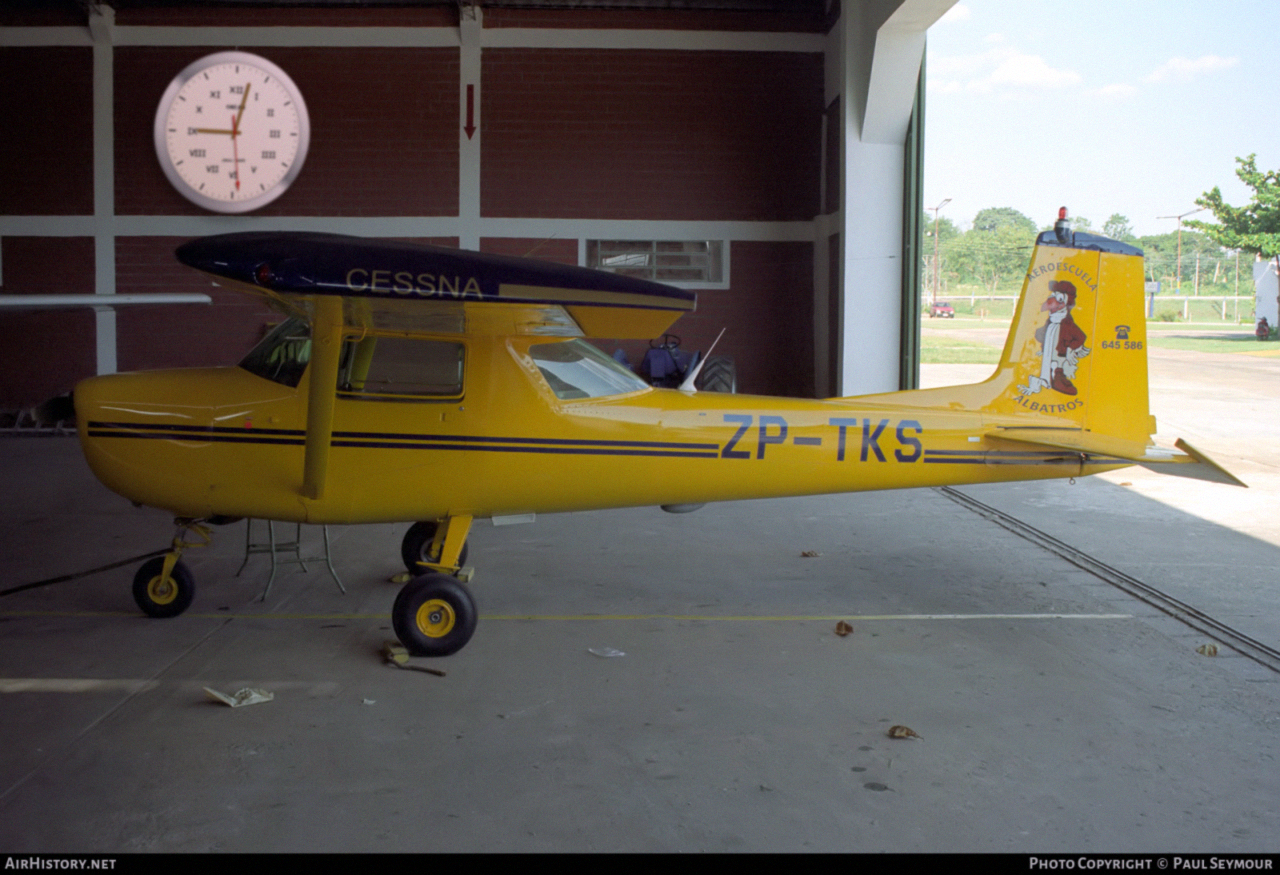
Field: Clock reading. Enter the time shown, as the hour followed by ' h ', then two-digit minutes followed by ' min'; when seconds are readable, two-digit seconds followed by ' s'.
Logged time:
9 h 02 min 29 s
